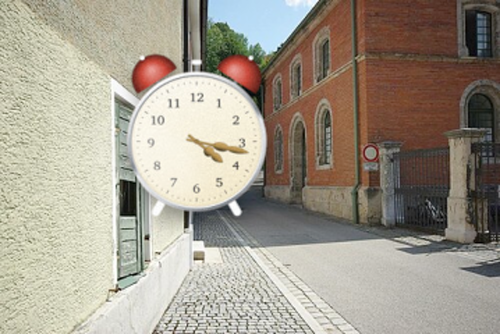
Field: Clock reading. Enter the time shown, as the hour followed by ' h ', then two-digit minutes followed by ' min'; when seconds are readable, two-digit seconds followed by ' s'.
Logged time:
4 h 17 min
